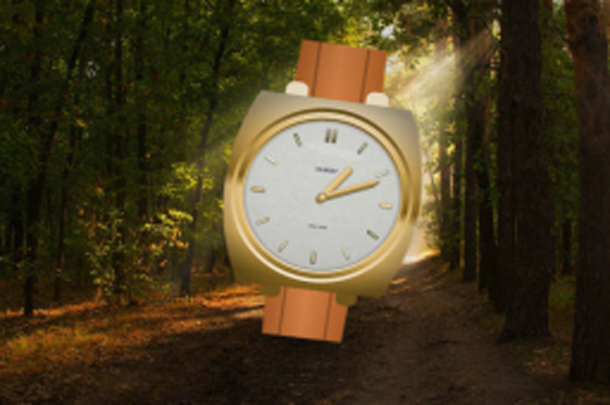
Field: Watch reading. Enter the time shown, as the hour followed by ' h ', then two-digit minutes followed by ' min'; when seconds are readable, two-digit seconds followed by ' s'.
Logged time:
1 h 11 min
